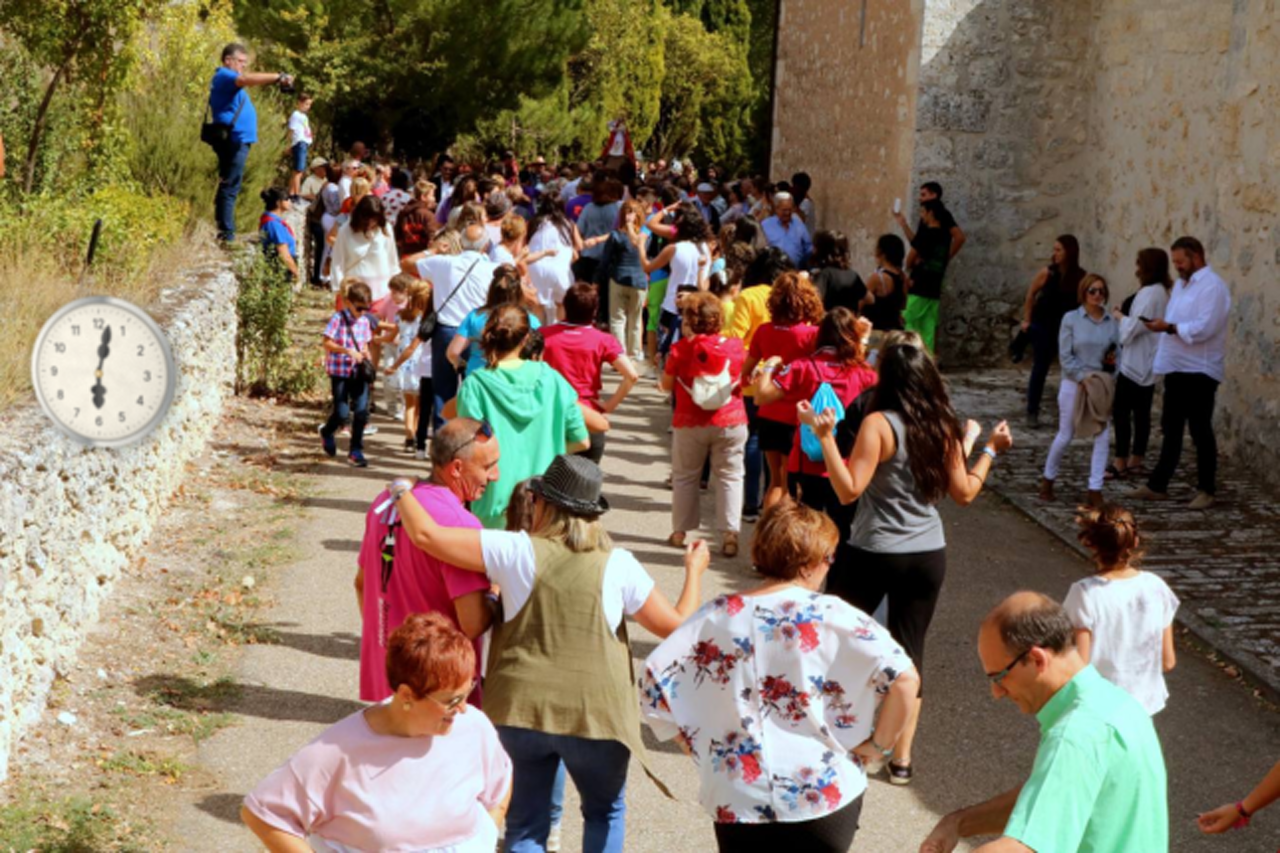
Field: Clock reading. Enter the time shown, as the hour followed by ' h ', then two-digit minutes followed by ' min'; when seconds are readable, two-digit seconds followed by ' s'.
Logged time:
6 h 02 min
